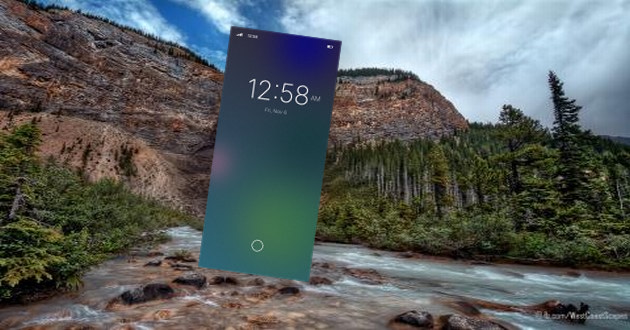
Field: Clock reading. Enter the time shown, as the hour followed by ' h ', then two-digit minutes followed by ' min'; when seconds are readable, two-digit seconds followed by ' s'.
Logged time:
12 h 58 min
